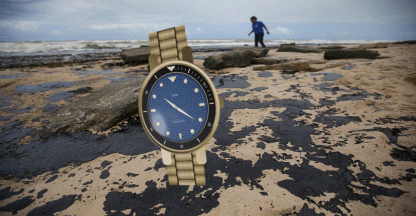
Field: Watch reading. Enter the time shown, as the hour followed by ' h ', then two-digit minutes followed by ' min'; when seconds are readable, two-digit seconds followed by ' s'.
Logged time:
10 h 21 min
